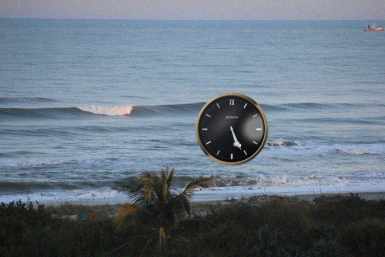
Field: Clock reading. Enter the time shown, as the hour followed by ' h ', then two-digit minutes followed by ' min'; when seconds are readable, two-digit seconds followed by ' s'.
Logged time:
5 h 26 min
